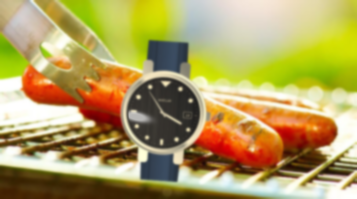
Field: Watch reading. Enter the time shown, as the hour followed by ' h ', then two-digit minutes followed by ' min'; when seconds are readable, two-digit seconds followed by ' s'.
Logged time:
3 h 54 min
